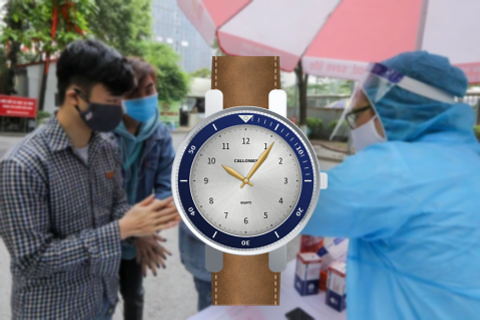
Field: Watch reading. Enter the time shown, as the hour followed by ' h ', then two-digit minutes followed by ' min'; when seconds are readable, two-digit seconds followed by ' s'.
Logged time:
10 h 06 min
